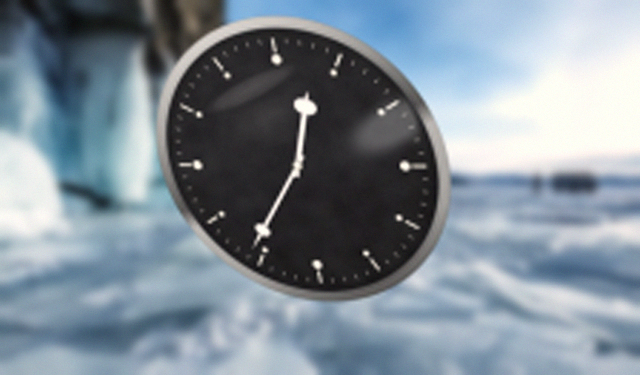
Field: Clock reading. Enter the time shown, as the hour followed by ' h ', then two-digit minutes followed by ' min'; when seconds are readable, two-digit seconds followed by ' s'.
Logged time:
12 h 36 min
